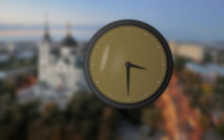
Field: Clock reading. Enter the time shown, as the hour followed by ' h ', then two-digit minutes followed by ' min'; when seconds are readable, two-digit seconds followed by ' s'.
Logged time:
3 h 30 min
